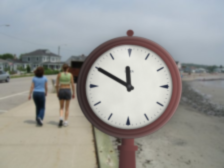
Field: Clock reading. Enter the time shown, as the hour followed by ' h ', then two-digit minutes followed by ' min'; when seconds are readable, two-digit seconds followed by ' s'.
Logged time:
11 h 50 min
